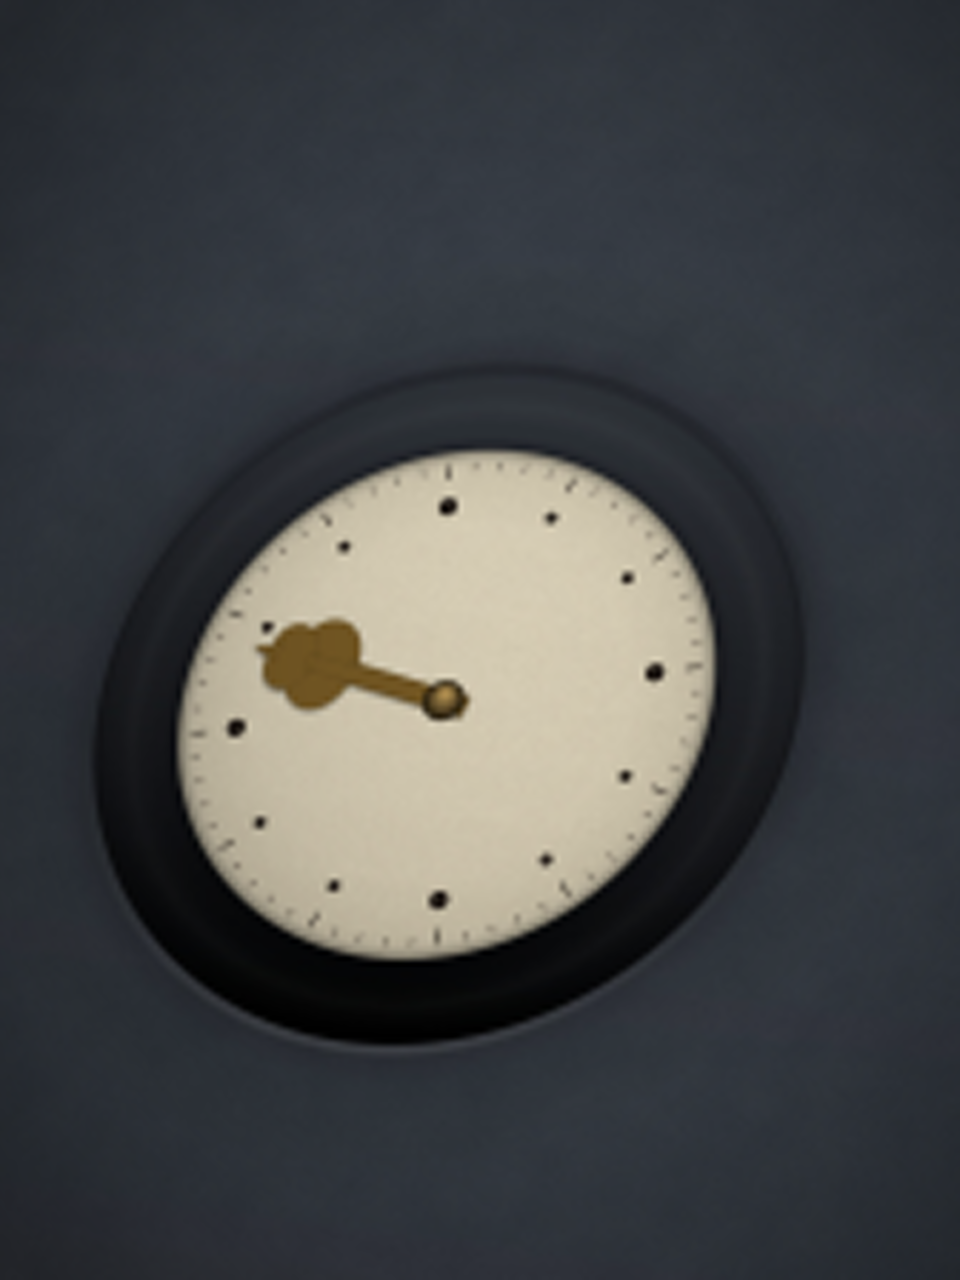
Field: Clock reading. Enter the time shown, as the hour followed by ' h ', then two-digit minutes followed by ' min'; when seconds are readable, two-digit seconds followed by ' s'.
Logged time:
9 h 49 min
